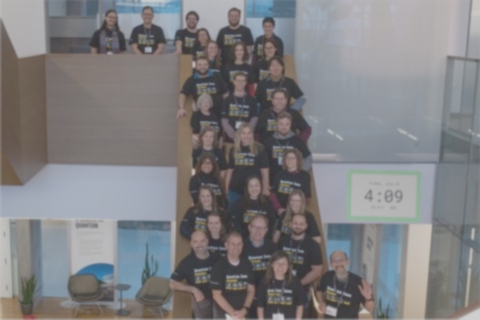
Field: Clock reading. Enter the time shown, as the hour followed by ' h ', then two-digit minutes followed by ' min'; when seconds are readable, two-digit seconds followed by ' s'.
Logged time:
4 h 09 min
